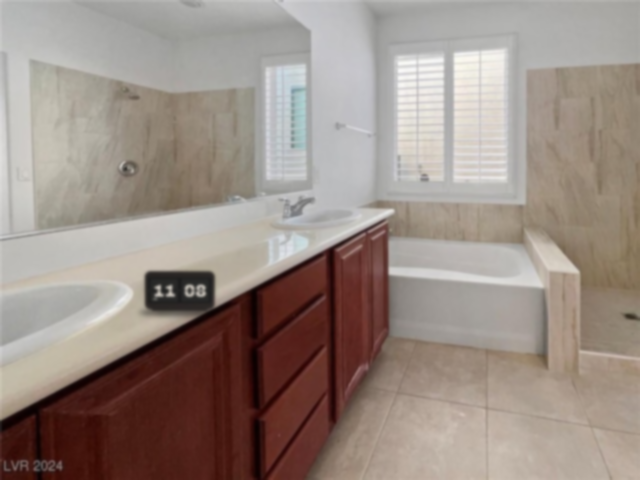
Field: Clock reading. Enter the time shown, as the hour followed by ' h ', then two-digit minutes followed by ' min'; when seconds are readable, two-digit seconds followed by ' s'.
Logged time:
11 h 08 min
